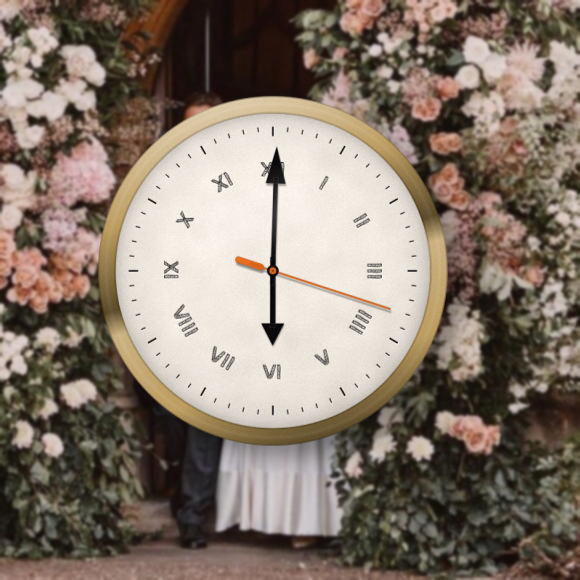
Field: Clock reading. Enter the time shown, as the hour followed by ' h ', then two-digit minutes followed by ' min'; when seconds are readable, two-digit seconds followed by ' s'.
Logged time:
6 h 00 min 18 s
